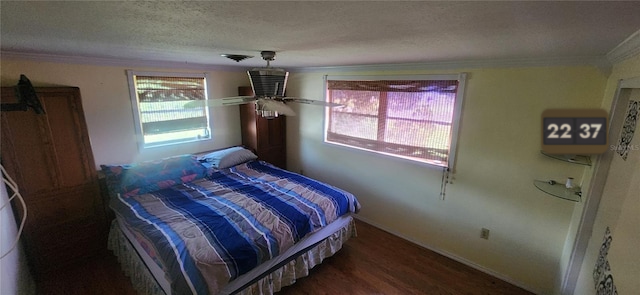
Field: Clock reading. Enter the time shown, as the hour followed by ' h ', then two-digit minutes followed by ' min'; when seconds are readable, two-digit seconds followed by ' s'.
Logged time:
22 h 37 min
